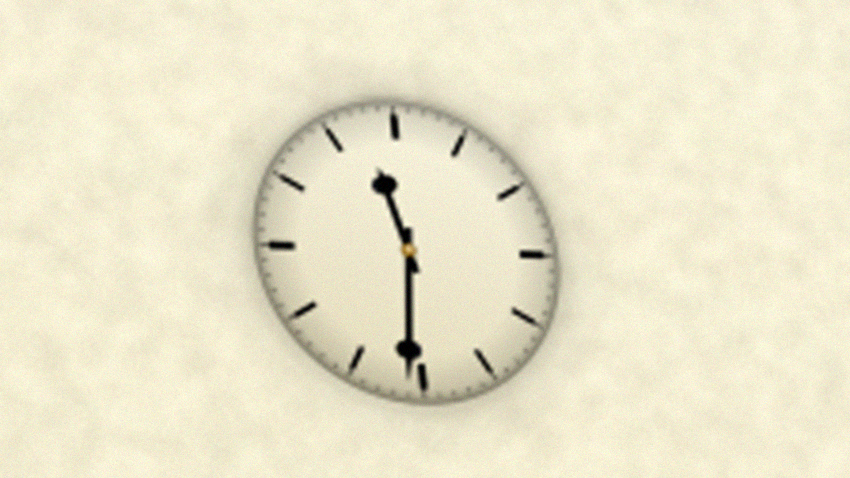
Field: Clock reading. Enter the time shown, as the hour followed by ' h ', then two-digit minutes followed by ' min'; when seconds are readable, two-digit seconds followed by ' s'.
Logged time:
11 h 31 min
